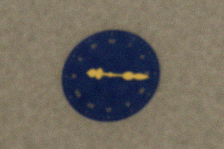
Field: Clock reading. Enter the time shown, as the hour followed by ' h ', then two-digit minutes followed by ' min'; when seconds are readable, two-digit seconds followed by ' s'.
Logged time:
9 h 16 min
